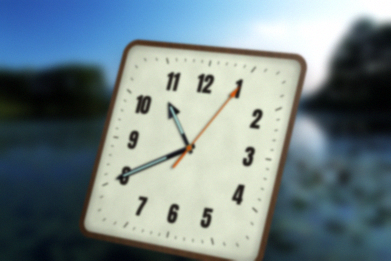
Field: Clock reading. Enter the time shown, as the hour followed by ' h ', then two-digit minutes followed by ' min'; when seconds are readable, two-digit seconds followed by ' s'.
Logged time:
10 h 40 min 05 s
